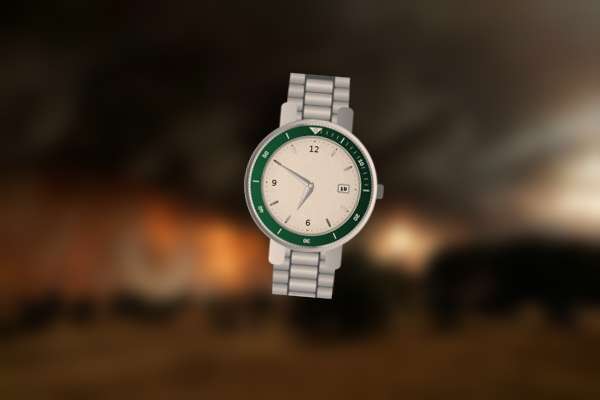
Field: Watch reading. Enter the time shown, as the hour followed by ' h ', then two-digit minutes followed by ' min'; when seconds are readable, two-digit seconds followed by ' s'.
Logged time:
6 h 50 min
